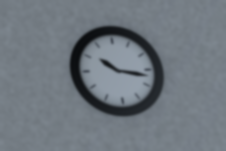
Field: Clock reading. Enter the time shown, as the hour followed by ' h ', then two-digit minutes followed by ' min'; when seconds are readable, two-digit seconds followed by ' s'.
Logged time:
10 h 17 min
